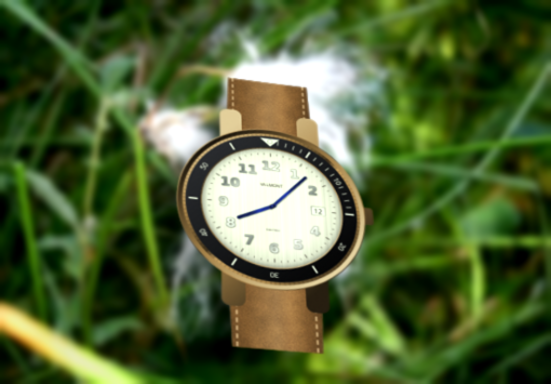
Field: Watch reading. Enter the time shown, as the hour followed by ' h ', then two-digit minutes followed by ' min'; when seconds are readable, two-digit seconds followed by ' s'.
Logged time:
8 h 07 min
